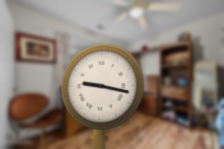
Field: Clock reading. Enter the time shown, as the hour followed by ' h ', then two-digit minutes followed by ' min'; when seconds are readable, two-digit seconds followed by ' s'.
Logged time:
9 h 17 min
